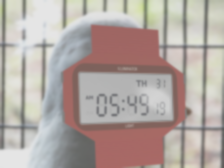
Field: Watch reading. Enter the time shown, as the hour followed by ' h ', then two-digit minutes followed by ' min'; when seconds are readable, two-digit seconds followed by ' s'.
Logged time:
5 h 49 min 19 s
